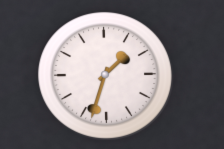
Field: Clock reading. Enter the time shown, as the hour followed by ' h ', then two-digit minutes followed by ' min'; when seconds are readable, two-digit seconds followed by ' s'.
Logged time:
1 h 33 min
